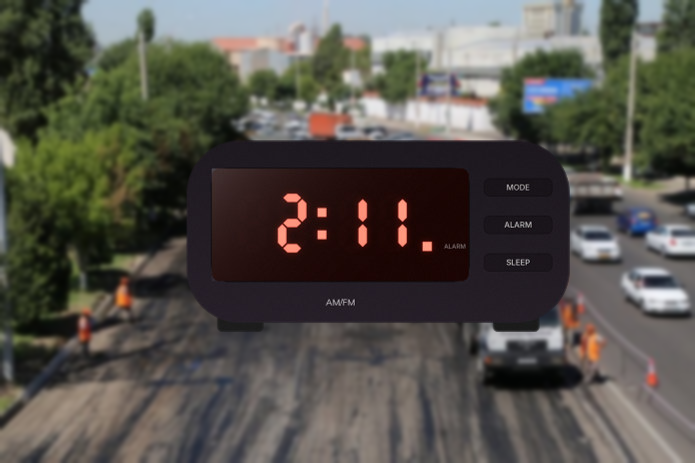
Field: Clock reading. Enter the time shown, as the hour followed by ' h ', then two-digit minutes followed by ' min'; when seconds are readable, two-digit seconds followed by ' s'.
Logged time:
2 h 11 min
